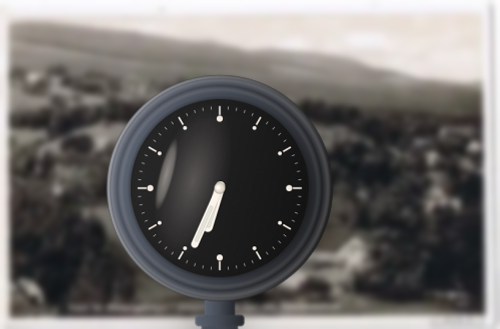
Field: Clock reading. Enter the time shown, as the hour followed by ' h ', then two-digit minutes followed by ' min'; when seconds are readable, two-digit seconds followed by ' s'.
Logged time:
6 h 34 min
